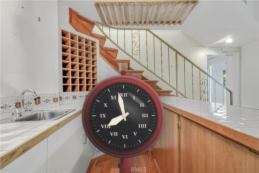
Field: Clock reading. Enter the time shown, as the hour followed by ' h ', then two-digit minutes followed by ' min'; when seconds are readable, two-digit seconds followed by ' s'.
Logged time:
7 h 58 min
